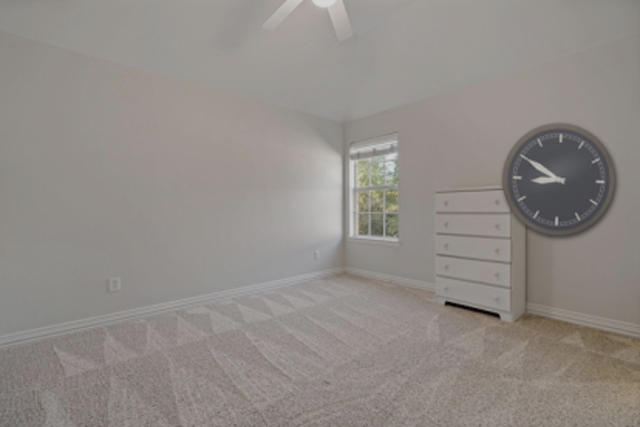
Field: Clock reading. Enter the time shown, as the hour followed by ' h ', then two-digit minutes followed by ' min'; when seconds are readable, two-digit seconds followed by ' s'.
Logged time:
8 h 50 min
